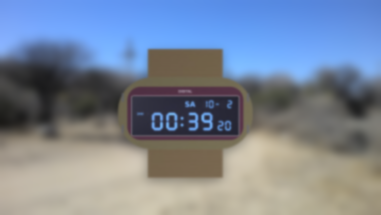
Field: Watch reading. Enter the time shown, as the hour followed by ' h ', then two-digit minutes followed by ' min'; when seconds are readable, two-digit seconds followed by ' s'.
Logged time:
0 h 39 min
